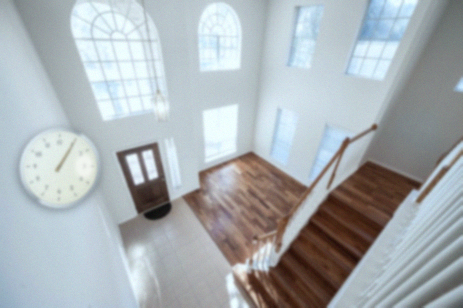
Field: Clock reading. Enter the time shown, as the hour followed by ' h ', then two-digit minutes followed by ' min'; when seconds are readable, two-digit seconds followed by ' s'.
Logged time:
1 h 05 min
